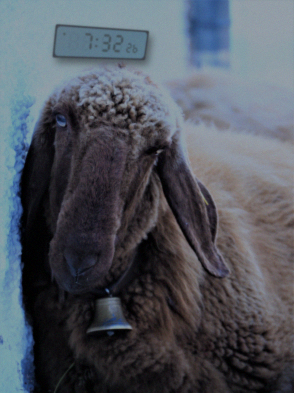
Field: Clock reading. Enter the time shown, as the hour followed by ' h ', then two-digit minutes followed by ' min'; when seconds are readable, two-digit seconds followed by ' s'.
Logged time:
7 h 32 min
